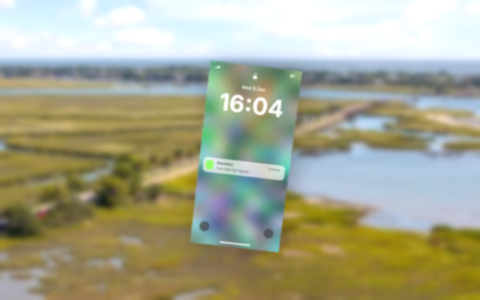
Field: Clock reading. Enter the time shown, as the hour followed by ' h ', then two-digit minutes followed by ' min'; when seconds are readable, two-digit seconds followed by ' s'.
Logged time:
16 h 04 min
